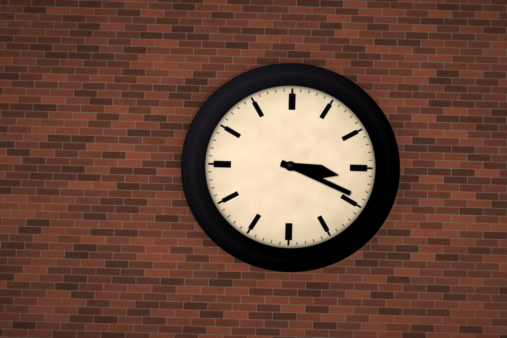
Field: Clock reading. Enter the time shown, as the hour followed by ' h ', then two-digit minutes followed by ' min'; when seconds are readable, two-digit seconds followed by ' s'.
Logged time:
3 h 19 min
